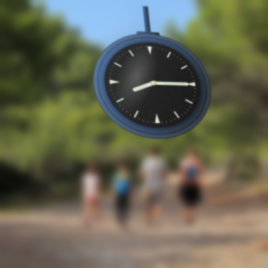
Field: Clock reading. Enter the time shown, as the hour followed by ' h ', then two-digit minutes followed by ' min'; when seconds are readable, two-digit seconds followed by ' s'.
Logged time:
8 h 15 min
